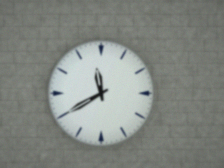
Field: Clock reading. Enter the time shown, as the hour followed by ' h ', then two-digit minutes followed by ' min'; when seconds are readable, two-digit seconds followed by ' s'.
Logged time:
11 h 40 min
